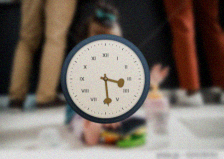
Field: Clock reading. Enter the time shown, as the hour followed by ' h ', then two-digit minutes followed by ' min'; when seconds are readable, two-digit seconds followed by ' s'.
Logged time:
3 h 29 min
